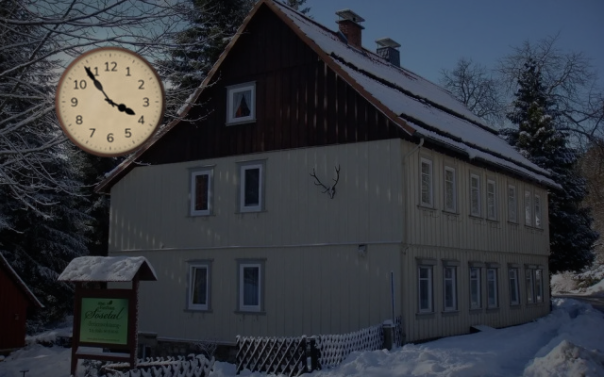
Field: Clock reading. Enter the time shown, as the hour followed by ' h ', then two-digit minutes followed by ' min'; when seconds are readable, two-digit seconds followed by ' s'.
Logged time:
3 h 54 min
